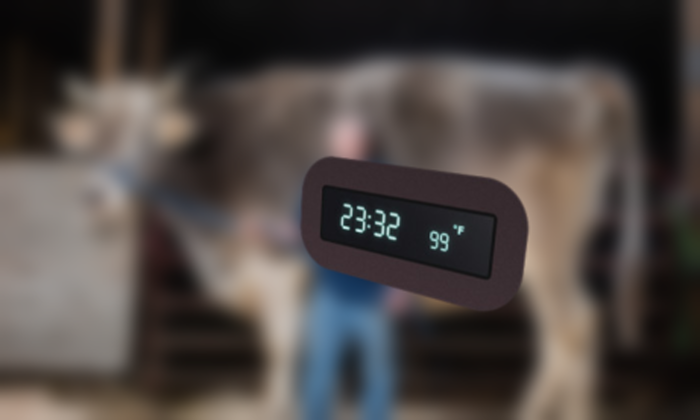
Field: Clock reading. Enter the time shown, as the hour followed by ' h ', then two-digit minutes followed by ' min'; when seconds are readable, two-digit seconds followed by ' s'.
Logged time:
23 h 32 min
